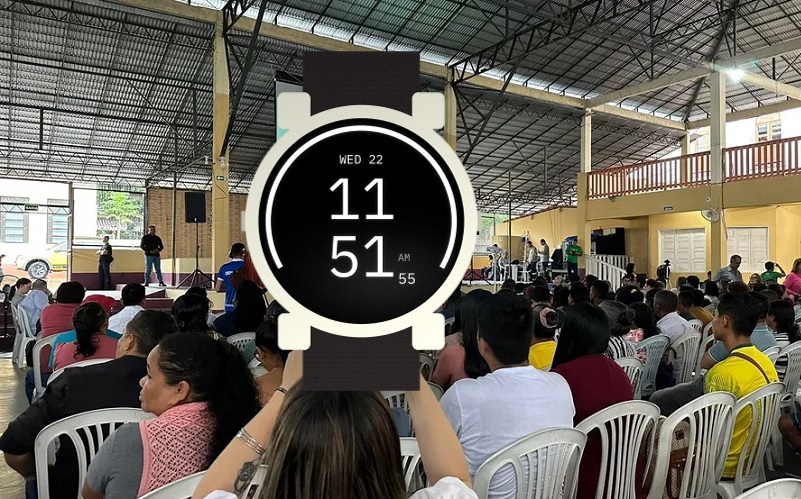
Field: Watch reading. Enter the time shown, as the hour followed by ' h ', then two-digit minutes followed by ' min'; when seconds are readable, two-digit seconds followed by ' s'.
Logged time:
11 h 51 min 55 s
